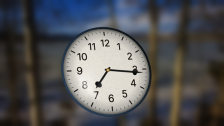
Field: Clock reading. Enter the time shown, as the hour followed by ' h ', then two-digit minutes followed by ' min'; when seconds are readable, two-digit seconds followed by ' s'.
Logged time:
7 h 16 min
